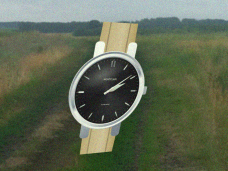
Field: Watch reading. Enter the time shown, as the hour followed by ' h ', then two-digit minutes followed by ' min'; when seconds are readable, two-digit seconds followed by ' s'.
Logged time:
2 h 09 min
